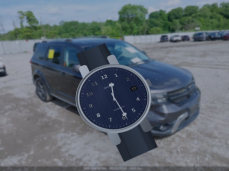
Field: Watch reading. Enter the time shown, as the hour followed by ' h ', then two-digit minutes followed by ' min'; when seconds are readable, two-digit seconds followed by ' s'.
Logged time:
12 h 29 min
